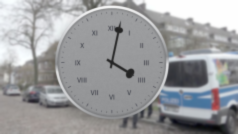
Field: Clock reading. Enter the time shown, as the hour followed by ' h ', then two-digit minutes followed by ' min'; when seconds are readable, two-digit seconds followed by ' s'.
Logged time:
4 h 02 min
